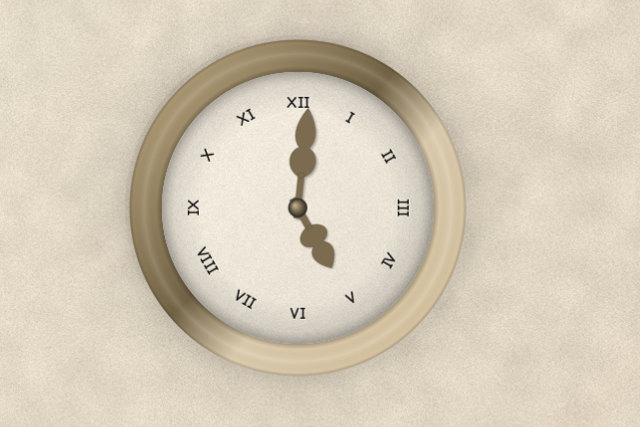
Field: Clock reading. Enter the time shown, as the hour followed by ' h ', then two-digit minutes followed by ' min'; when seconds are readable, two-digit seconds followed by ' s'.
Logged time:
5 h 01 min
